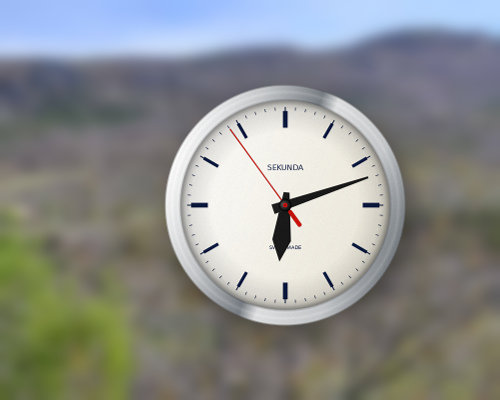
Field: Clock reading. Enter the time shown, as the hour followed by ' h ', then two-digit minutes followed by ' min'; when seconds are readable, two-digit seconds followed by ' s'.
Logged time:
6 h 11 min 54 s
